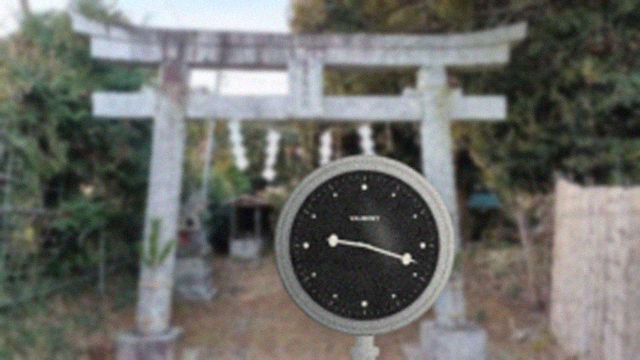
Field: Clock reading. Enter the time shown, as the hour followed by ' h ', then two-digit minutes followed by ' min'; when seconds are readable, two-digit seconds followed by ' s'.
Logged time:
9 h 18 min
